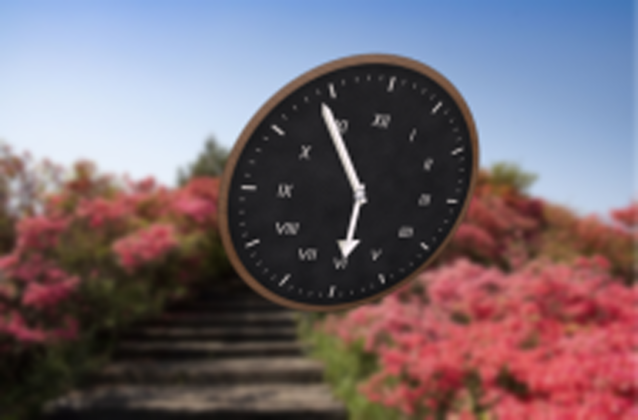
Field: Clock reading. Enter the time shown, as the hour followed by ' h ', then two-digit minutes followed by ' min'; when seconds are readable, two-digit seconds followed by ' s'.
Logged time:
5 h 54 min
